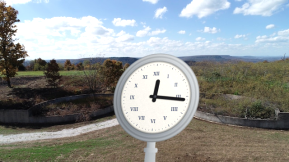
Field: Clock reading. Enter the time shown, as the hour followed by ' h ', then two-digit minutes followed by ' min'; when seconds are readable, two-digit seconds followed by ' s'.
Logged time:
12 h 16 min
